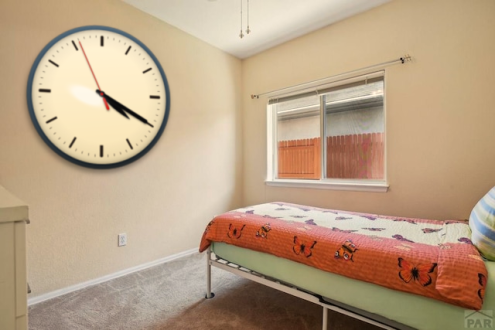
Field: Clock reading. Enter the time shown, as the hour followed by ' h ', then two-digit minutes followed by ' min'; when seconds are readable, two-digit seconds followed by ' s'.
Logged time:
4 h 19 min 56 s
